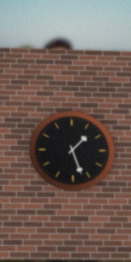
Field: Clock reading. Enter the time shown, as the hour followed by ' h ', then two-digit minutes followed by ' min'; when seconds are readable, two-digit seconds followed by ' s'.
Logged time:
1 h 27 min
